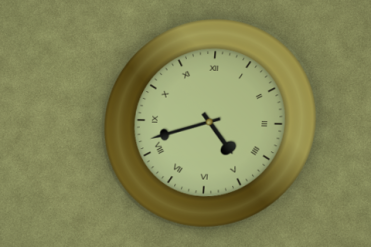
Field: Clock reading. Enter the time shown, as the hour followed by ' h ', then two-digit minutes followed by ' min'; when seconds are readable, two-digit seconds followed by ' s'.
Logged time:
4 h 42 min
